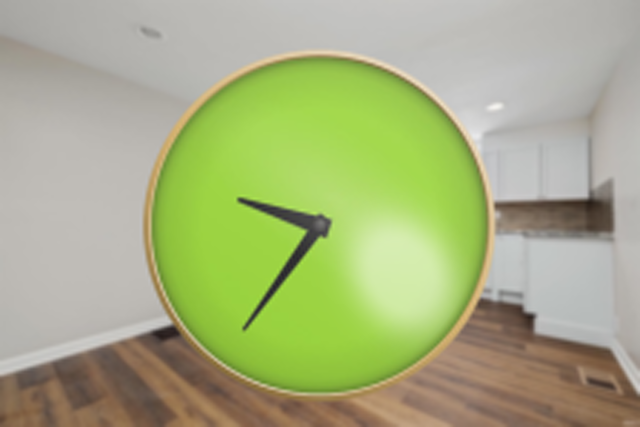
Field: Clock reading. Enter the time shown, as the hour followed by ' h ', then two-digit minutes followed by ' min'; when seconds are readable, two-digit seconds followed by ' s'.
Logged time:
9 h 36 min
